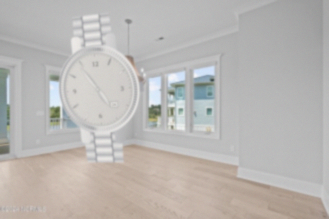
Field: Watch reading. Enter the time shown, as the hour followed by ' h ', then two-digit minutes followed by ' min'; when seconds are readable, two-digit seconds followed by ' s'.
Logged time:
4 h 54 min
